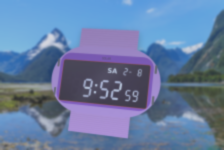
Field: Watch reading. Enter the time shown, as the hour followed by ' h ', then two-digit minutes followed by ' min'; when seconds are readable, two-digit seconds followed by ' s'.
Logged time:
9 h 52 min 59 s
